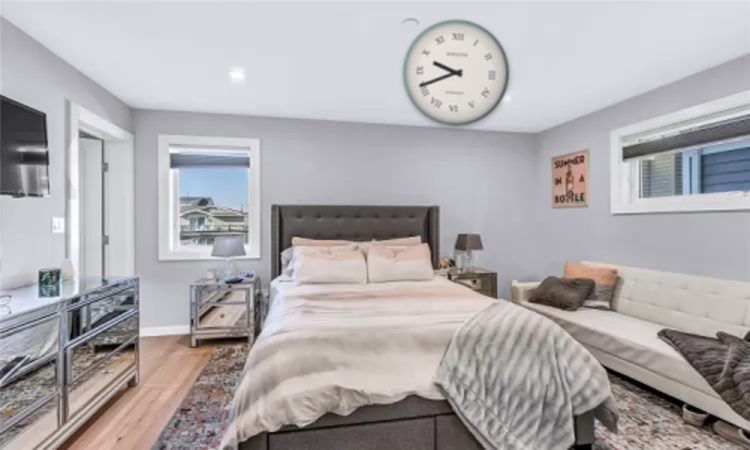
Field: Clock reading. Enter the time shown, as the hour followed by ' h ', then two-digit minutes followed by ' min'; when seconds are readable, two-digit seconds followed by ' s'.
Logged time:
9 h 41 min
